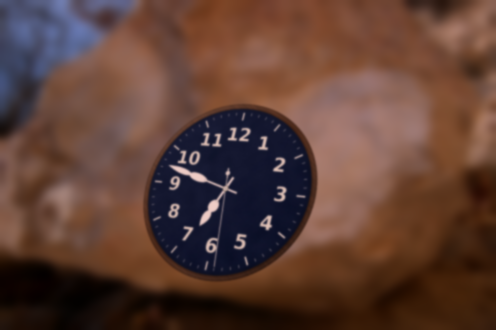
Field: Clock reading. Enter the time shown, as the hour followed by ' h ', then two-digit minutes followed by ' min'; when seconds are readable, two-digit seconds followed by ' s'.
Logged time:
6 h 47 min 29 s
